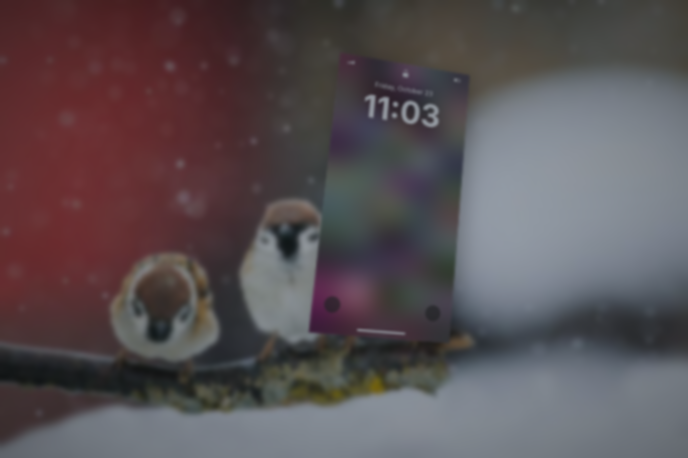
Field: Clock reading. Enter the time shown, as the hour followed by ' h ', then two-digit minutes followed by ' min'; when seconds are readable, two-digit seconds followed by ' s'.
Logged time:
11 h 03 min
